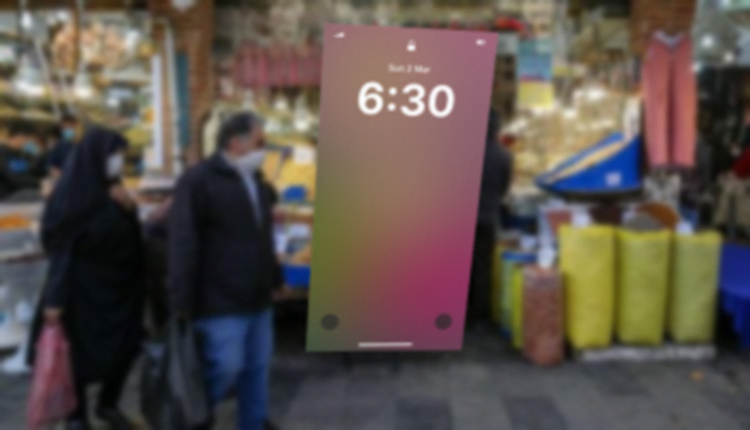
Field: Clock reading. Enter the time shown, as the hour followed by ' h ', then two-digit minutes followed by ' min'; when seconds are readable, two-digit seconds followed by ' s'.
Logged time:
6 h 30 min
